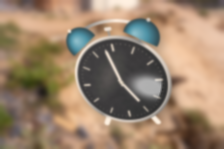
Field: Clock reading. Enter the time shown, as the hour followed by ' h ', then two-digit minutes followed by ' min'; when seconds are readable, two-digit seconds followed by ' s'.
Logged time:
4 h 58 min
